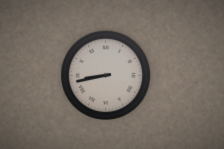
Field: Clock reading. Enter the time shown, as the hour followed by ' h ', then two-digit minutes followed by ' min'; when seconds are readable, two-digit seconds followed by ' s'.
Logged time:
8 h 43 min
